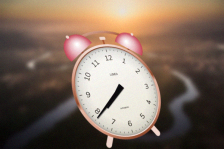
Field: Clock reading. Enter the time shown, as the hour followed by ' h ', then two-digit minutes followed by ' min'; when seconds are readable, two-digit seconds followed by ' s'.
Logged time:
7 h 39 min
